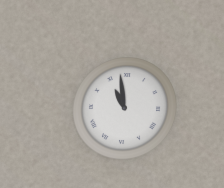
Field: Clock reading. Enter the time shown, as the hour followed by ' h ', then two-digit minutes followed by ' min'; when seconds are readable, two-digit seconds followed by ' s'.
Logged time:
10 h 58 min
